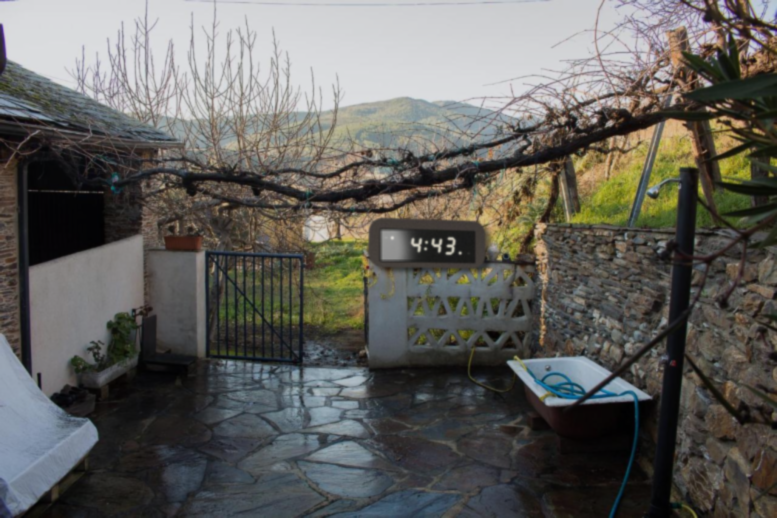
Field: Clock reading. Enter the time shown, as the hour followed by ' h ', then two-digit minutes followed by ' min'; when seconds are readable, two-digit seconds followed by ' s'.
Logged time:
4 h 43 min
